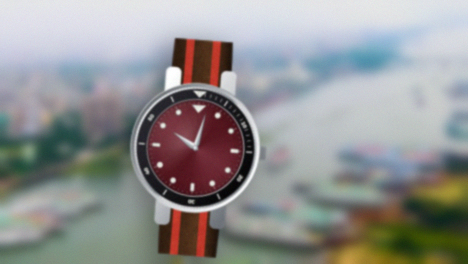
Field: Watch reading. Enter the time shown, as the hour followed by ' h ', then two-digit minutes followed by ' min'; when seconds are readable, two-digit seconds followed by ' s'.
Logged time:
10 h 02 min
